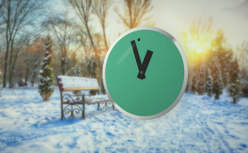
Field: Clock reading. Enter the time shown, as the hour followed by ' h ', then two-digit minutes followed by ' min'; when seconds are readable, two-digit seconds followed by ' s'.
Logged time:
12 h 58 min
